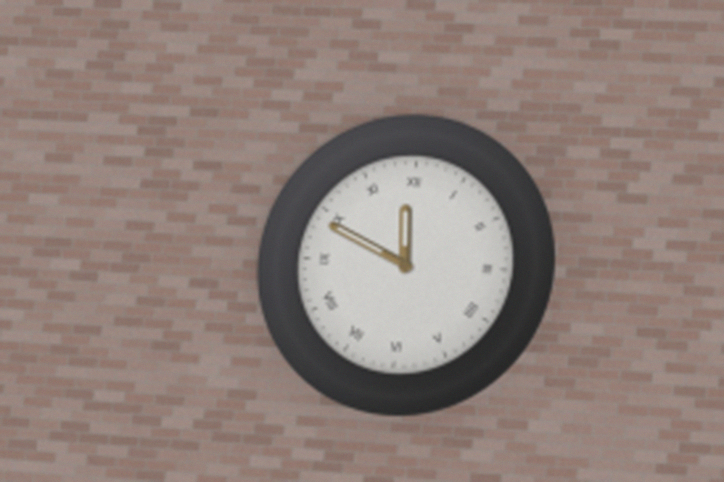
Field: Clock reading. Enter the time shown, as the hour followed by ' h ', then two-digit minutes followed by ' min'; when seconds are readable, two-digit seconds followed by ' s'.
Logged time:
11 h 49 min
